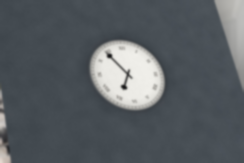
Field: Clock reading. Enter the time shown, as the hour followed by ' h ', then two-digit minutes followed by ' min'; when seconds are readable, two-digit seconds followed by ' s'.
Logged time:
6 h 54 min
